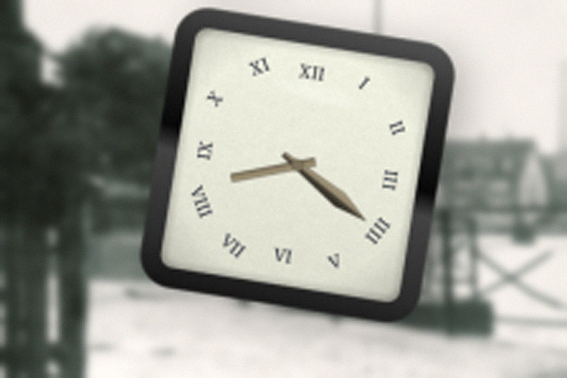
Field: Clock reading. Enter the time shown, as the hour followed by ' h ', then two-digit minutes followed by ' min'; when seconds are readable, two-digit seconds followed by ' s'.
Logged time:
8 h 20 min
